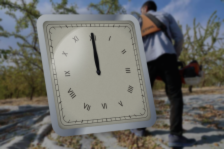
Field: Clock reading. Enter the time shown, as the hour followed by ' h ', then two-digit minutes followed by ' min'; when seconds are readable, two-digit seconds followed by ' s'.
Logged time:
12 h 00 min
